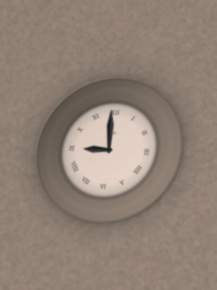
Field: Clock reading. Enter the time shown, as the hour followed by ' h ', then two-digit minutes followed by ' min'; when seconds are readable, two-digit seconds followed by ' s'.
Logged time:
8 h 59 min
